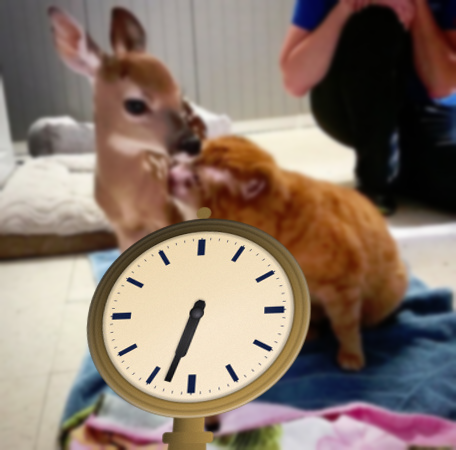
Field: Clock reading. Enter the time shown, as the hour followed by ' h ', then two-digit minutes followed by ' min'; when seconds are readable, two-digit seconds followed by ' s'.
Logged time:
6 h 33 min
